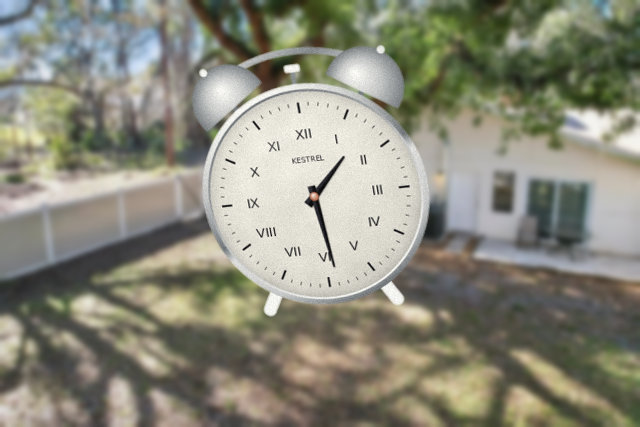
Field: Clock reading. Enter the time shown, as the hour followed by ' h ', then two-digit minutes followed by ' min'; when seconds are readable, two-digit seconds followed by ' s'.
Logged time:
1 h 29 min
